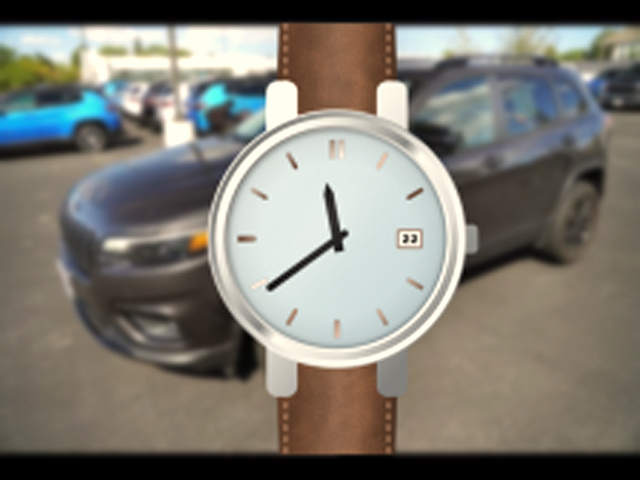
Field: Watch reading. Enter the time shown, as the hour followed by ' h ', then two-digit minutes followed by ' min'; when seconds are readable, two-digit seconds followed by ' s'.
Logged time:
11 h 39 min
